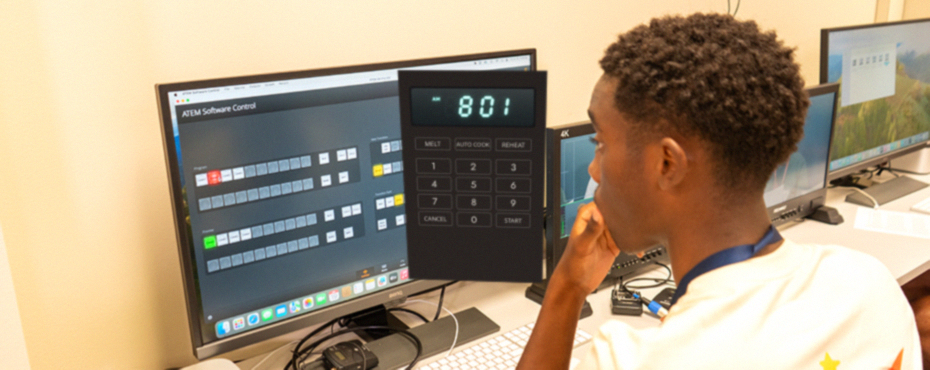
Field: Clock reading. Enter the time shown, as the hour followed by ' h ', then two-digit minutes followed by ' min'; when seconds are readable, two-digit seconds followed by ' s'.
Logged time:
8 h 01 min
